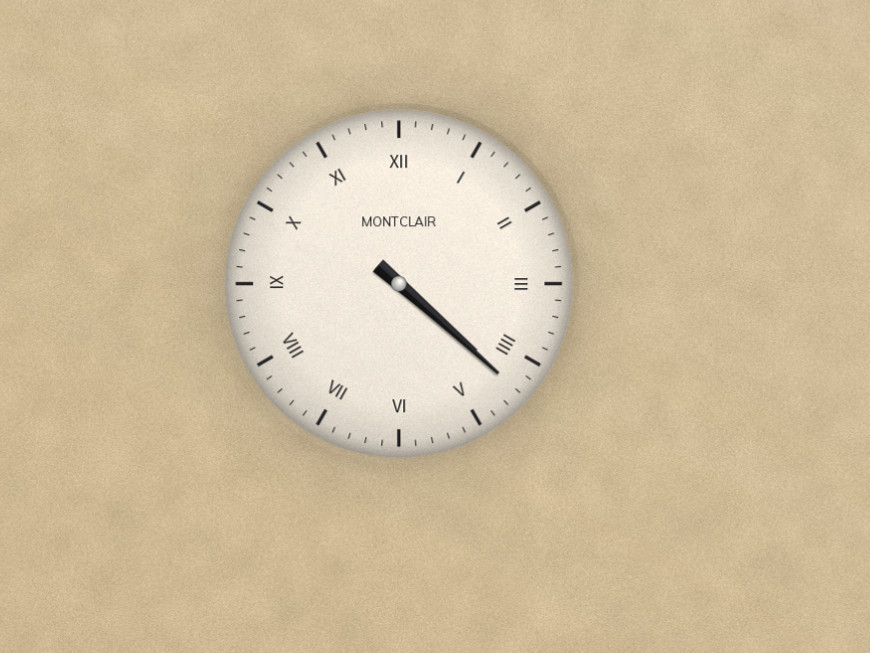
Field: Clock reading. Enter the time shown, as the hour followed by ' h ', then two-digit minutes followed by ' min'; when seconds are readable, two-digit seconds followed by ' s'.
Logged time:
4 h 22 min
